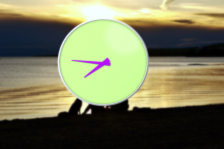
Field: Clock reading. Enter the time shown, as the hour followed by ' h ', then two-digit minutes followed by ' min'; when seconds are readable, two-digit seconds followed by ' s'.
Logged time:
7 h 46 min
